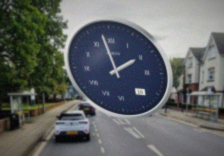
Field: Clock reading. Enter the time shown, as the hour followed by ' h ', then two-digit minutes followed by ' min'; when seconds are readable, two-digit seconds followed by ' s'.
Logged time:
1 h 58 min
